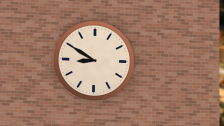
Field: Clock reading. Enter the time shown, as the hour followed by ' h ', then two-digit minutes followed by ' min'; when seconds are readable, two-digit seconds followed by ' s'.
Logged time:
8 h 50 min
